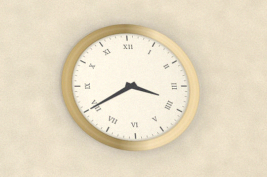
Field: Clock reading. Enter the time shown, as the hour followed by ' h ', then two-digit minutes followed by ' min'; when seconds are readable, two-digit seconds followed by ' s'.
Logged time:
3 h 40 min
